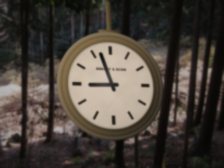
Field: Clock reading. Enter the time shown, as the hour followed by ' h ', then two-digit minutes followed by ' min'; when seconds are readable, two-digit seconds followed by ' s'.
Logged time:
8 h 57 min
